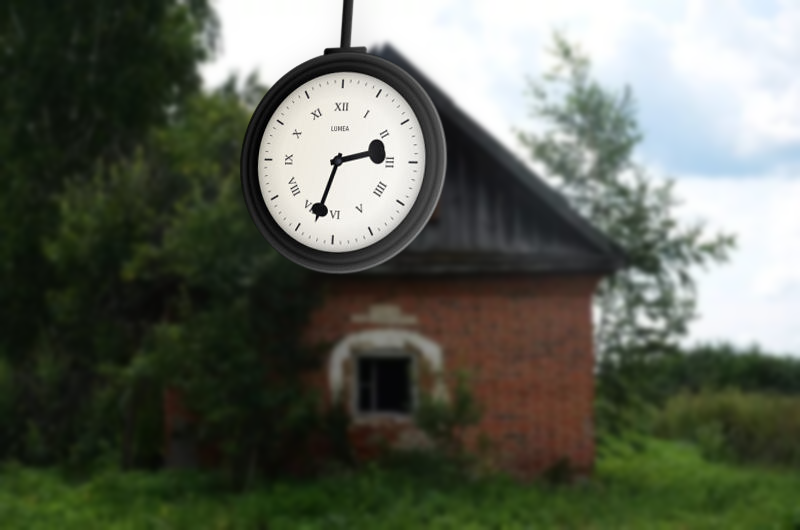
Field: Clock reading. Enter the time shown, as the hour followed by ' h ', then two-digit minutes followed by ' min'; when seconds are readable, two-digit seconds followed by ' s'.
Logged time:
2 h 33 min
